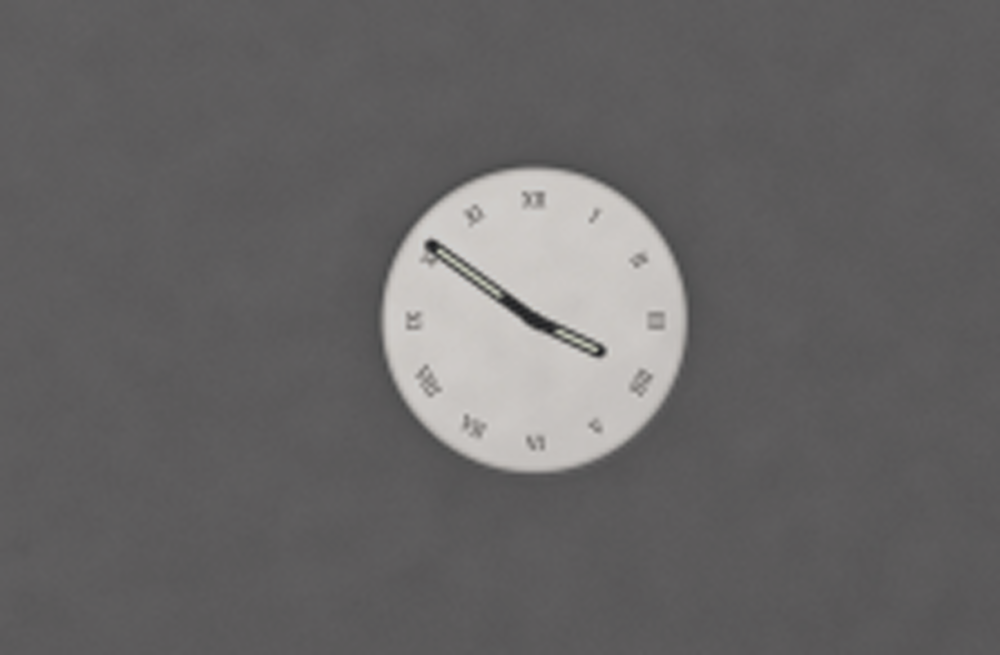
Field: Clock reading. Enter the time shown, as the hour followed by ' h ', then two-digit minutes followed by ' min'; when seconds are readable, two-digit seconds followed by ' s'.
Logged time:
3 h 51 min
